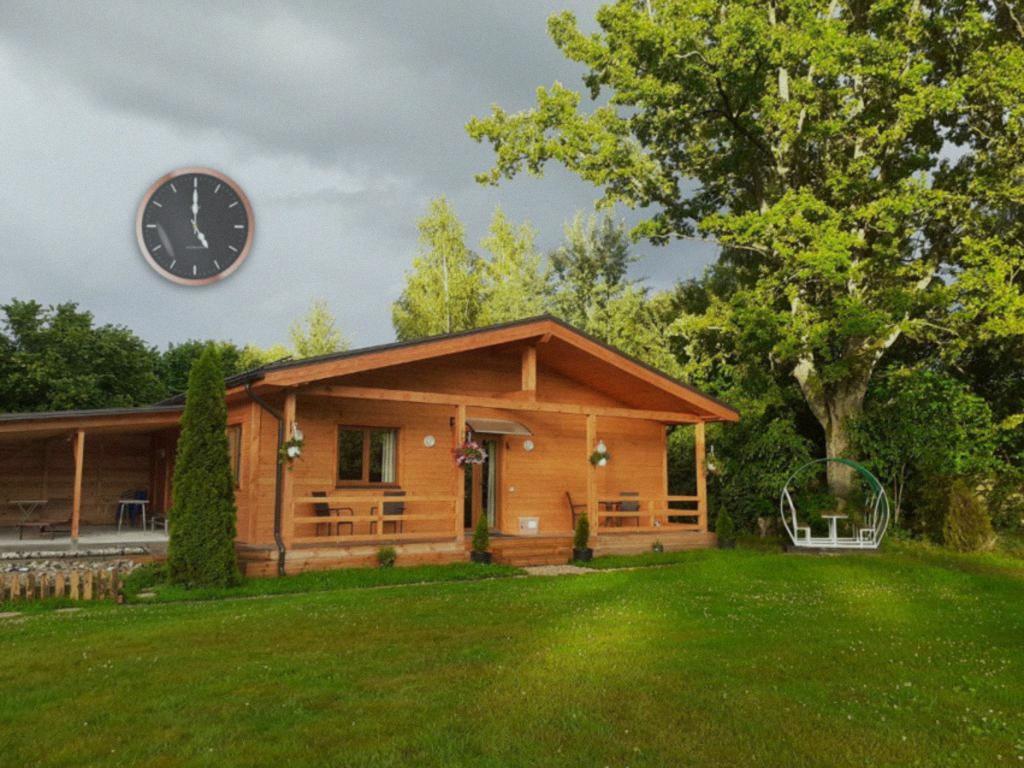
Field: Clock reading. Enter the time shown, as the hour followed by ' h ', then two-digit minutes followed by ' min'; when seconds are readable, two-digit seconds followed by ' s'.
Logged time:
5 h 00 min
